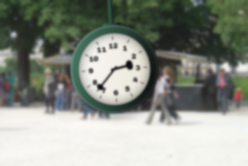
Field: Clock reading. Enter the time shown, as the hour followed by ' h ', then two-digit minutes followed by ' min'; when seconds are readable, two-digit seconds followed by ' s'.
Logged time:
2 h 37 min
